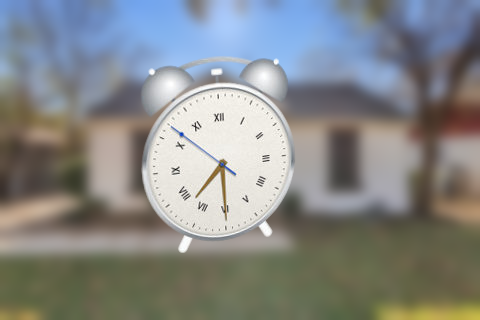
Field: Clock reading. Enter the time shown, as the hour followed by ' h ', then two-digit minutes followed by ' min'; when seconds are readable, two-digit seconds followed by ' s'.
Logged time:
7 h 29 min 52 s
